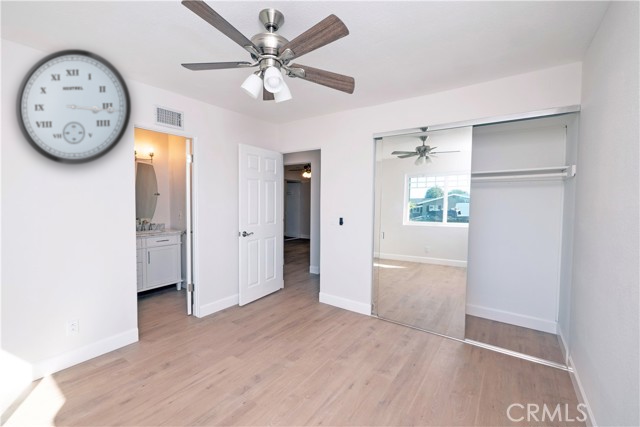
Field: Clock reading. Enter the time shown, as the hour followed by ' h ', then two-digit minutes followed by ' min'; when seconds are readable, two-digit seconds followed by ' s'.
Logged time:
3 h 16 min
